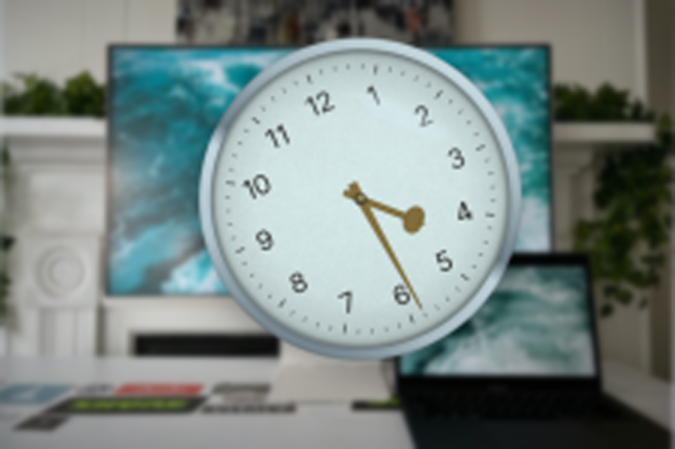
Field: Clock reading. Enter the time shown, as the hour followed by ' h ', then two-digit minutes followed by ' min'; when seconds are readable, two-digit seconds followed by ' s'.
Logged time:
4 h 29 min
